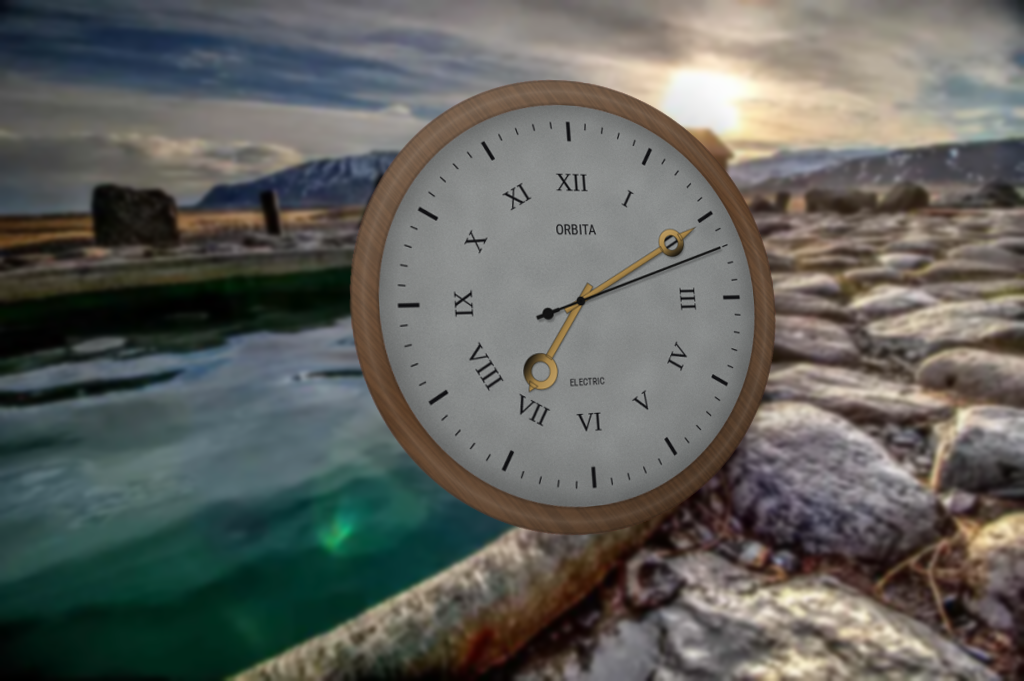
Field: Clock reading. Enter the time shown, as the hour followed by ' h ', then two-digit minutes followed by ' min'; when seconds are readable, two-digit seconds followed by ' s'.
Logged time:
7 h 10 min 12 s
